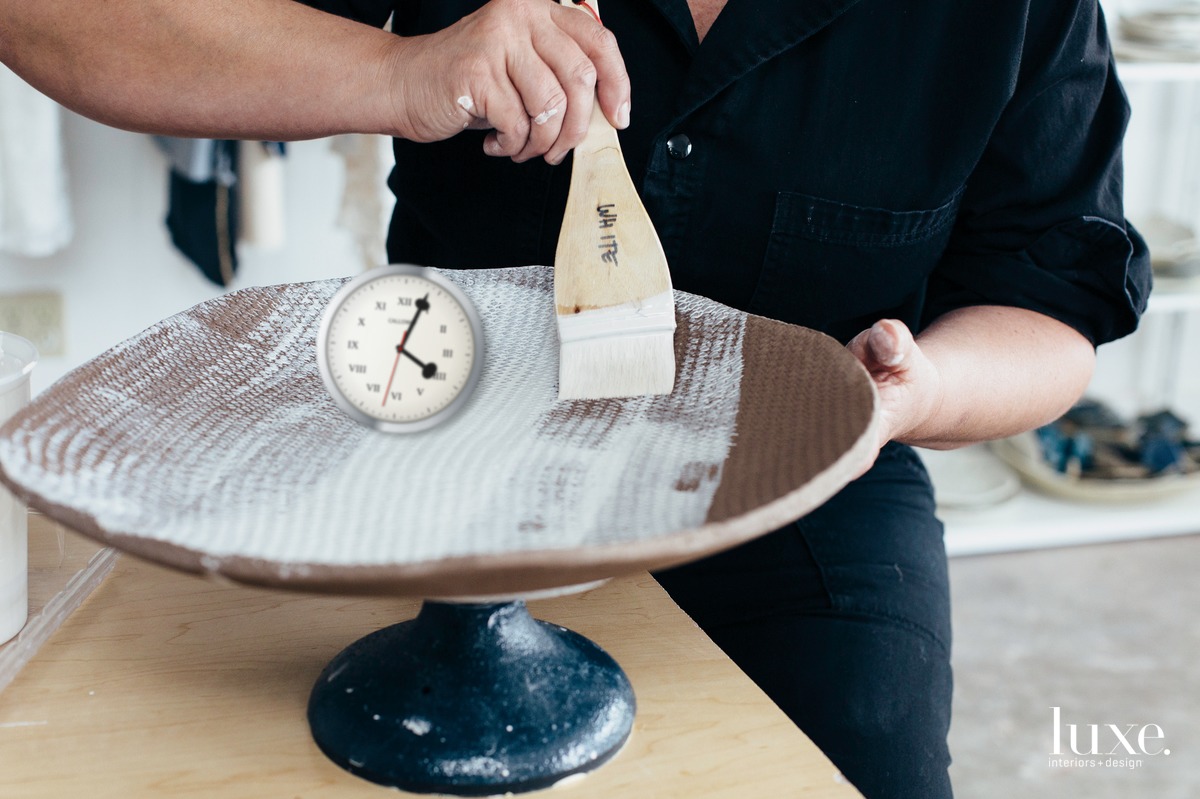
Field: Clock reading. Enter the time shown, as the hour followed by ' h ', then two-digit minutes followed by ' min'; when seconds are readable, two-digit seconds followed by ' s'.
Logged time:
4 h 03 min 32 s
